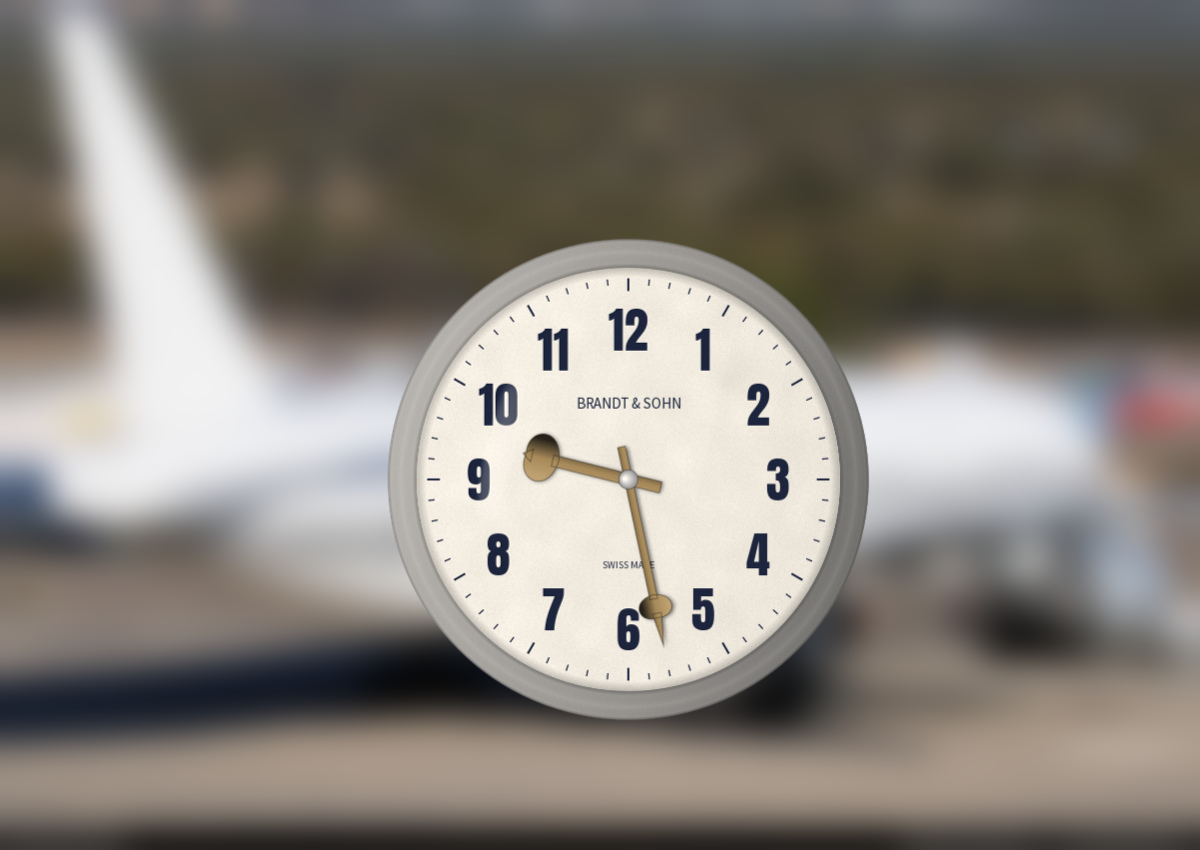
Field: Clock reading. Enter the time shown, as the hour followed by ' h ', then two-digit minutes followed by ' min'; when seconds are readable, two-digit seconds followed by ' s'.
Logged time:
9 h 28 min
